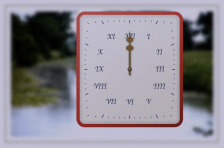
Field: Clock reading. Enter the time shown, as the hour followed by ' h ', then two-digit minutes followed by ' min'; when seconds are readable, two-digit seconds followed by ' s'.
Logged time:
12 h 00 min
